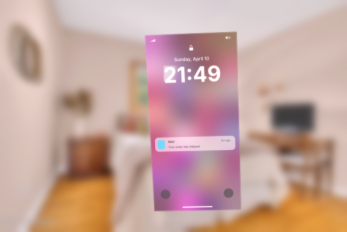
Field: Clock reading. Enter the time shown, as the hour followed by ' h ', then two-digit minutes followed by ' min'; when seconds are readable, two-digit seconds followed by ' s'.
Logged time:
21 h 49 min
